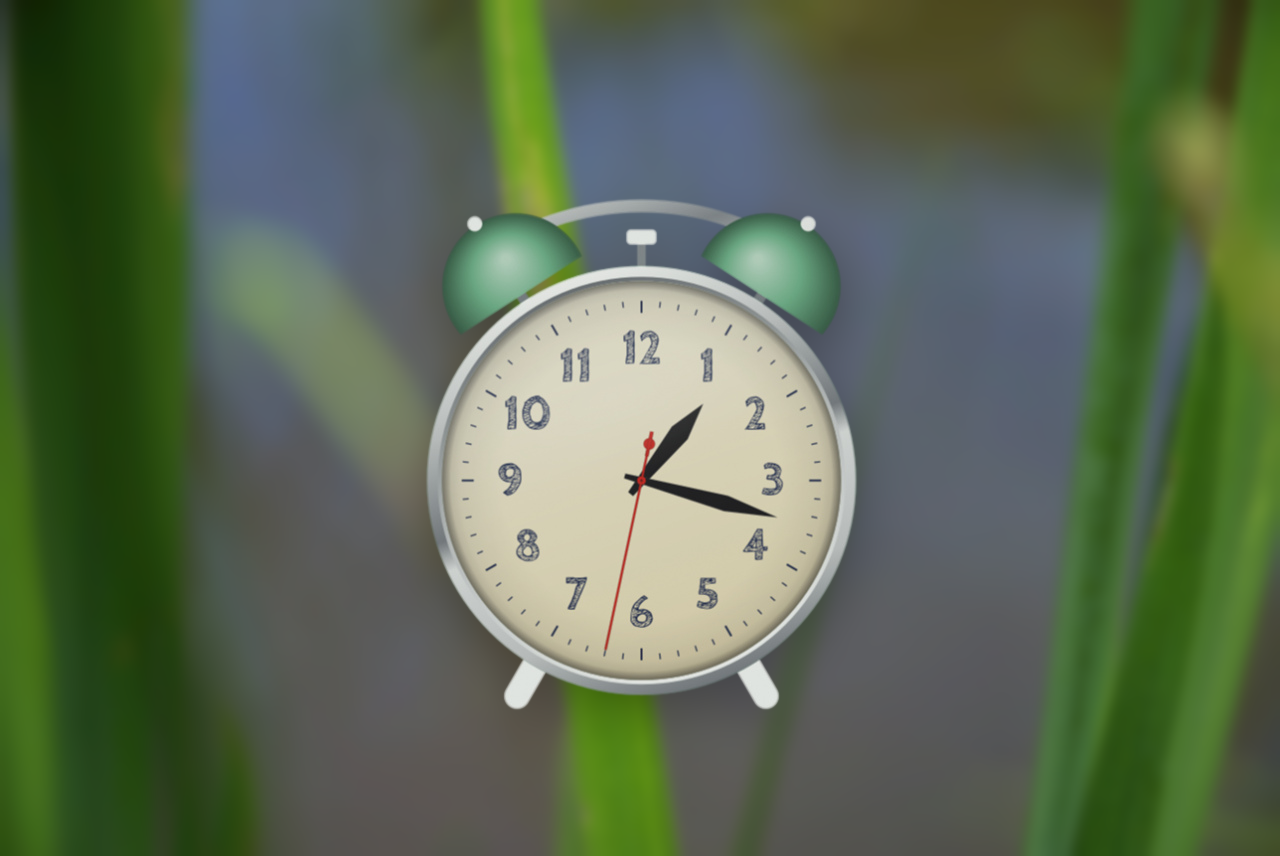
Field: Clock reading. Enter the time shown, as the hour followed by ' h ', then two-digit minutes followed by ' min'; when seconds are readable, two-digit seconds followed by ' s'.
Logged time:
1 h 17 min 32 s
